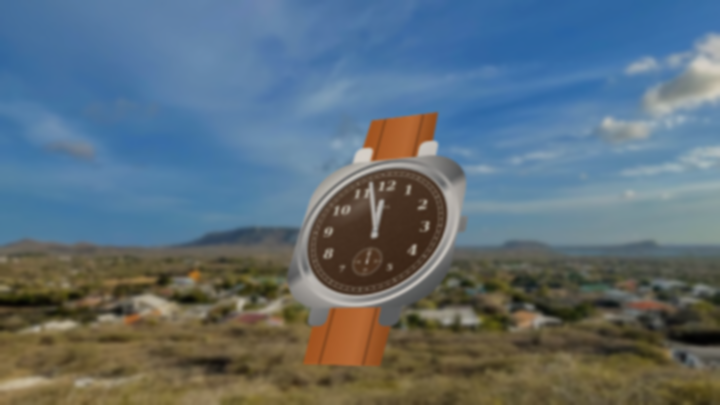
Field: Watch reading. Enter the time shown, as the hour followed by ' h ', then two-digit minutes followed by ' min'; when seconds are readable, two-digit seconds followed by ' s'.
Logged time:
11 h 57 min
